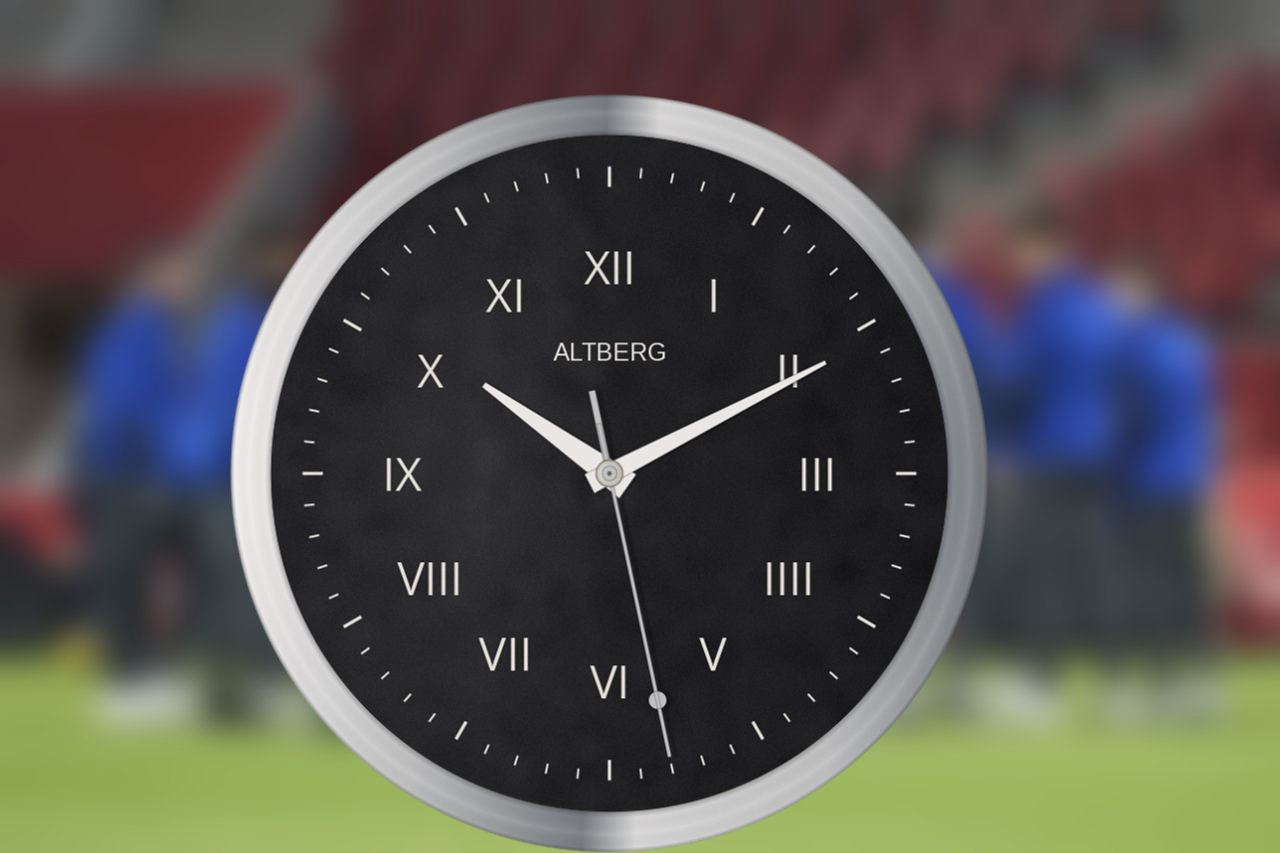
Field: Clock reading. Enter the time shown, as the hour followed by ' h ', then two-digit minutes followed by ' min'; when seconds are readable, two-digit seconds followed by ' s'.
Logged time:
10 h 10 min 28 s
